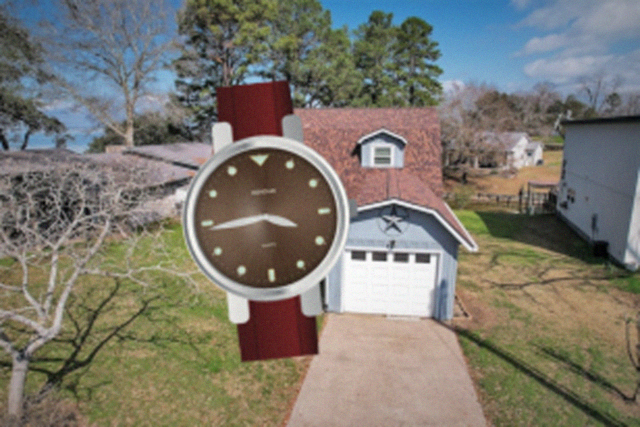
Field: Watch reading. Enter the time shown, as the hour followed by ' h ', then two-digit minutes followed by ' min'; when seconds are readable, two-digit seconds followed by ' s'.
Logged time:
3 h 44 min
